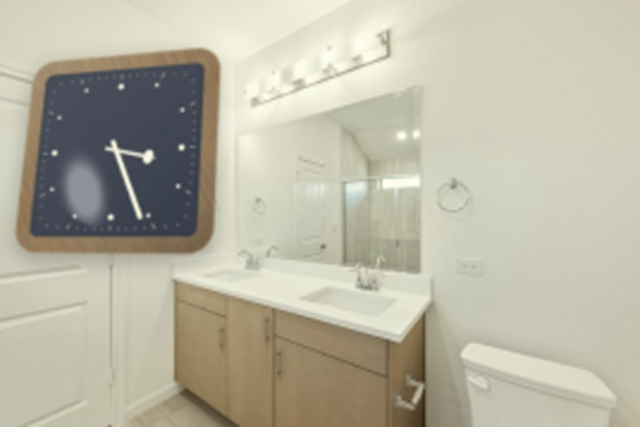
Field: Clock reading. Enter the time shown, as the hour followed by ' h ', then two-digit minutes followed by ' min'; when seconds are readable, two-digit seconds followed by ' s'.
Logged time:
3 h 26 min
